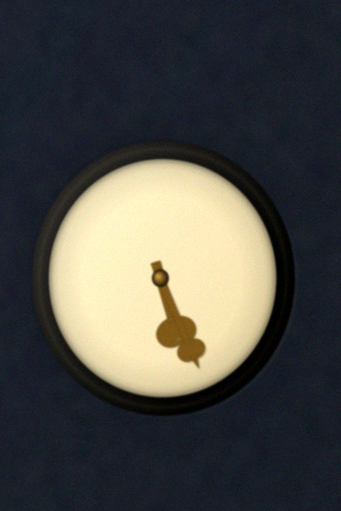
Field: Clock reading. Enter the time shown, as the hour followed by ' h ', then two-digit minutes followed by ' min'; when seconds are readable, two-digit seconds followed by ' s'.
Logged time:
5 h 26 min
